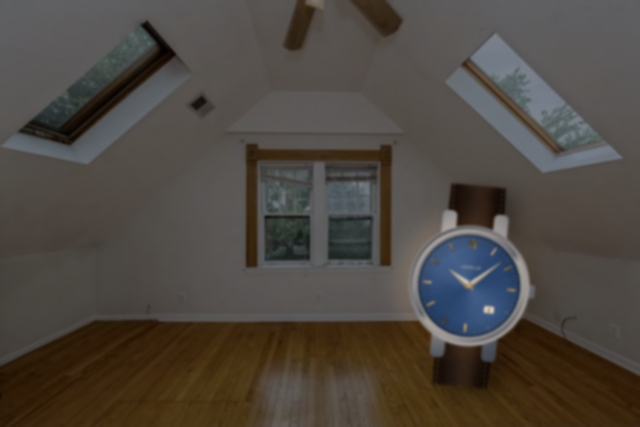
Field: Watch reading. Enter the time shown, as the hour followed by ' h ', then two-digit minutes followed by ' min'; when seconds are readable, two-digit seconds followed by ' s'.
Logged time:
10 h 08 min
